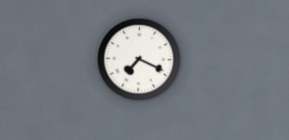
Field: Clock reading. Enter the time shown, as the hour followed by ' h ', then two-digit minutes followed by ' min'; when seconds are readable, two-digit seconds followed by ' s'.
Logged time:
7 h 19 min
